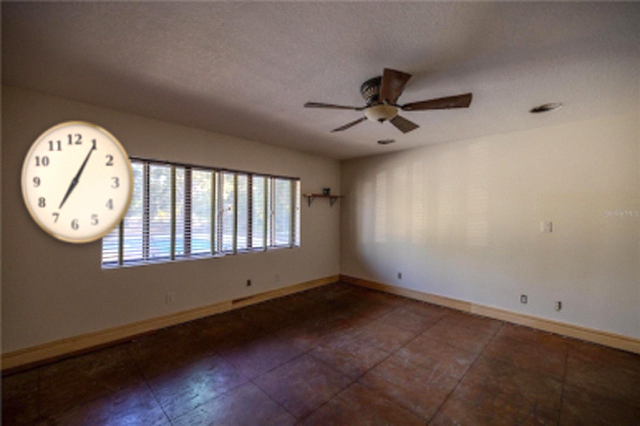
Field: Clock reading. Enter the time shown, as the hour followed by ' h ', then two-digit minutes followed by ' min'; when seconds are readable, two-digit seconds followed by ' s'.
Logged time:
7 h 05 min
